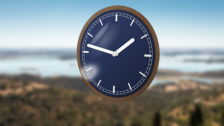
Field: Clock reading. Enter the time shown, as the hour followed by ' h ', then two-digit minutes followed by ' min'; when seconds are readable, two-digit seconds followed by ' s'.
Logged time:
1 h 47 min
